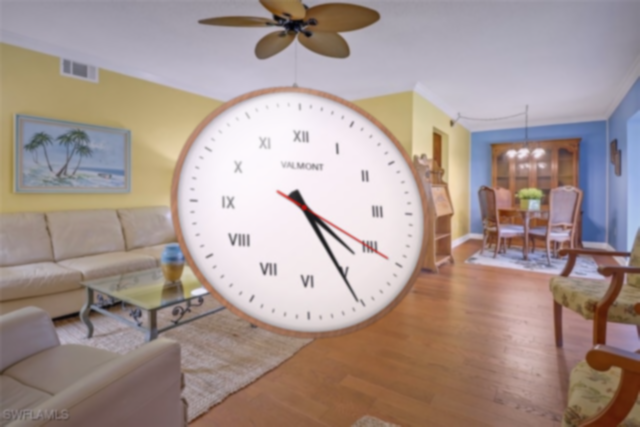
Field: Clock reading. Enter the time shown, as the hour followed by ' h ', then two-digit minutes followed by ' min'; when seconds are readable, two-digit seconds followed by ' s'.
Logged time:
4 h 25 min 20 s
